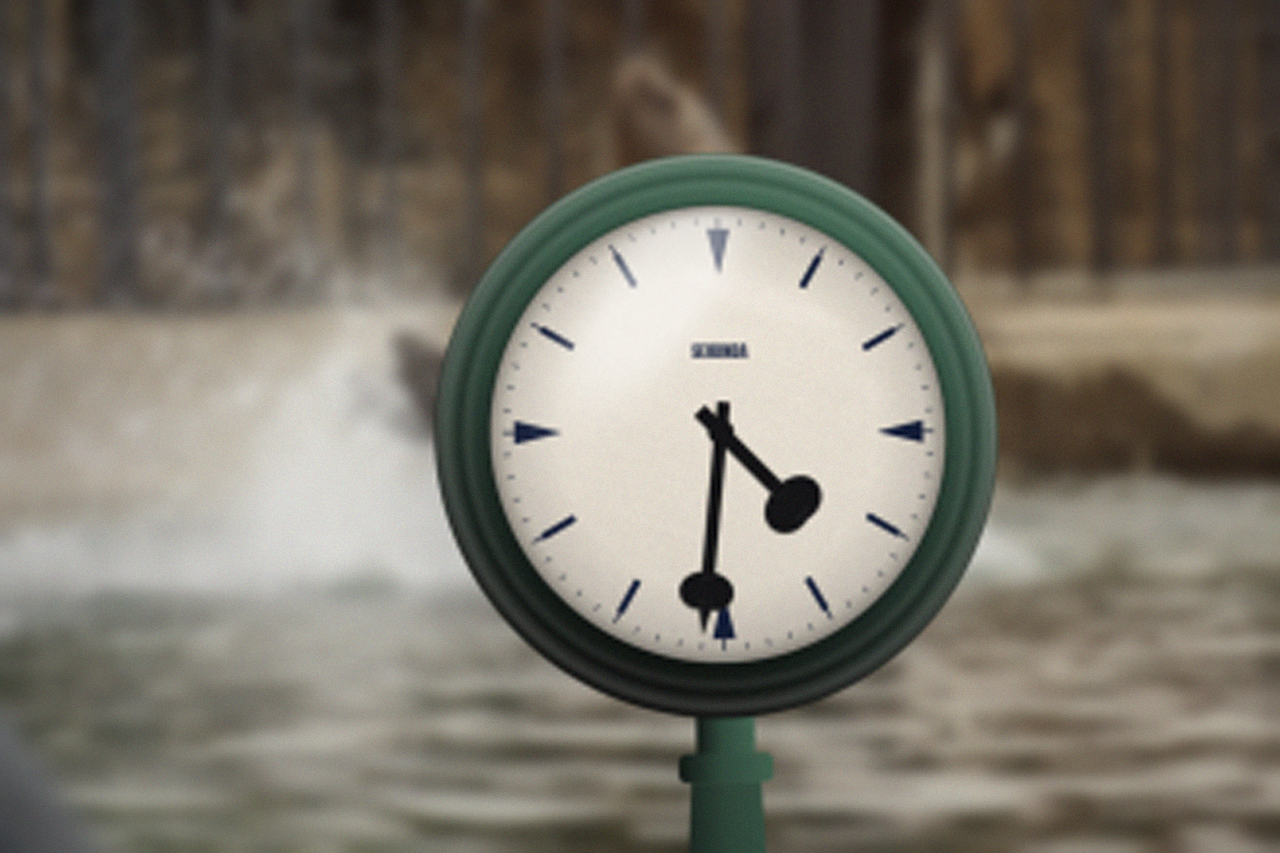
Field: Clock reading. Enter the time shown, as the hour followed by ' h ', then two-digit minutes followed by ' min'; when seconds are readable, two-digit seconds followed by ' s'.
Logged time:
4 h 31 min
